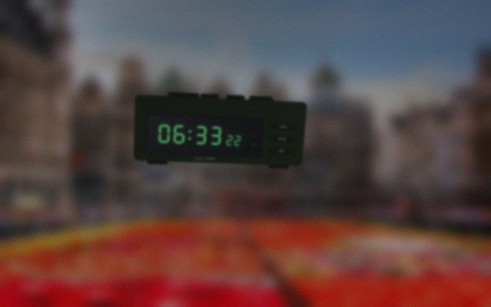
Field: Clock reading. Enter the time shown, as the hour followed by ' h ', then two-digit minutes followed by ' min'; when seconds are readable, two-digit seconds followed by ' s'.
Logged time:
6 h 33 min
